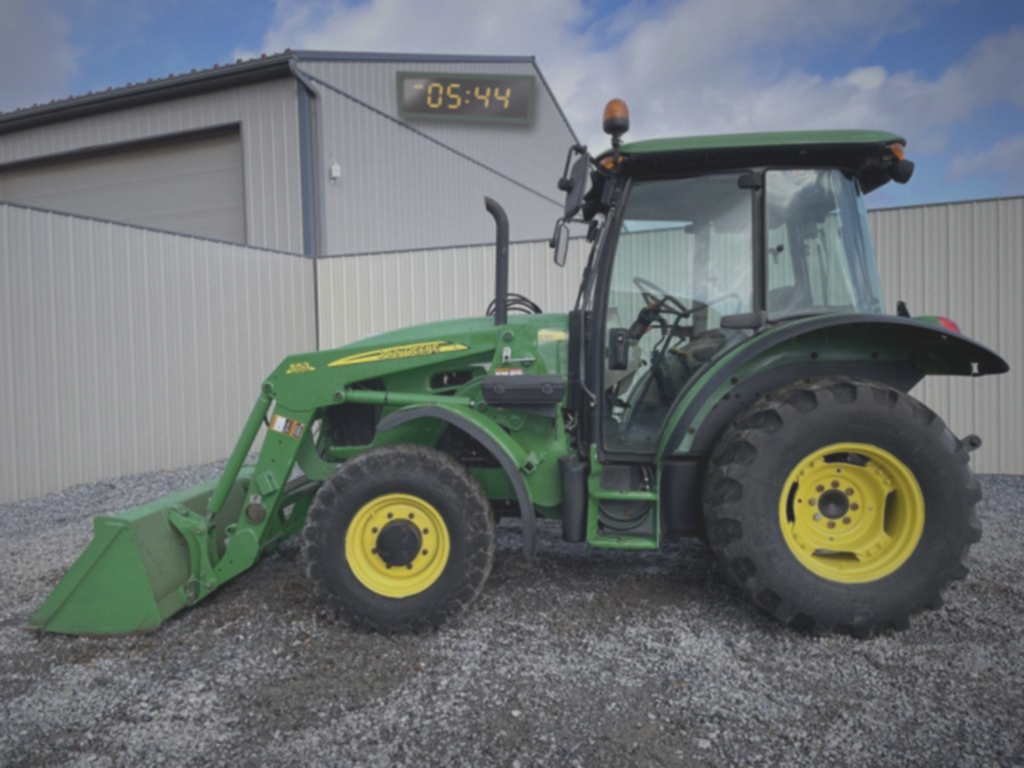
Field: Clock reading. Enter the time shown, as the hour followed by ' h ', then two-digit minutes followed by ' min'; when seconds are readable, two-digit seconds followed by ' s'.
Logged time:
5 h 44 min
